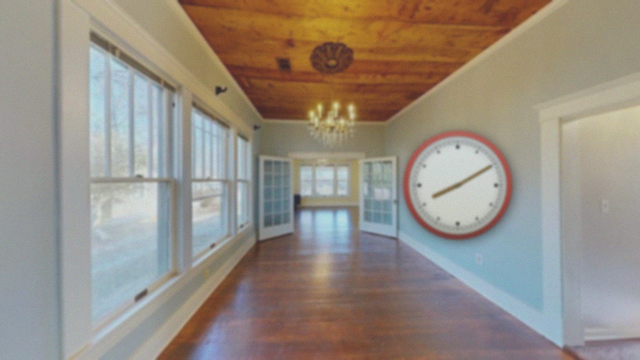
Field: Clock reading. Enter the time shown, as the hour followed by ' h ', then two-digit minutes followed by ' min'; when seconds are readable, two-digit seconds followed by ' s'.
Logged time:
8 h 10 min
